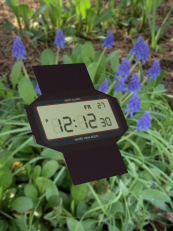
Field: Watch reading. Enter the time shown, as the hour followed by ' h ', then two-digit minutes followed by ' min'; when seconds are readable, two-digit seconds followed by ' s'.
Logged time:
12 h 12 min 30 s
